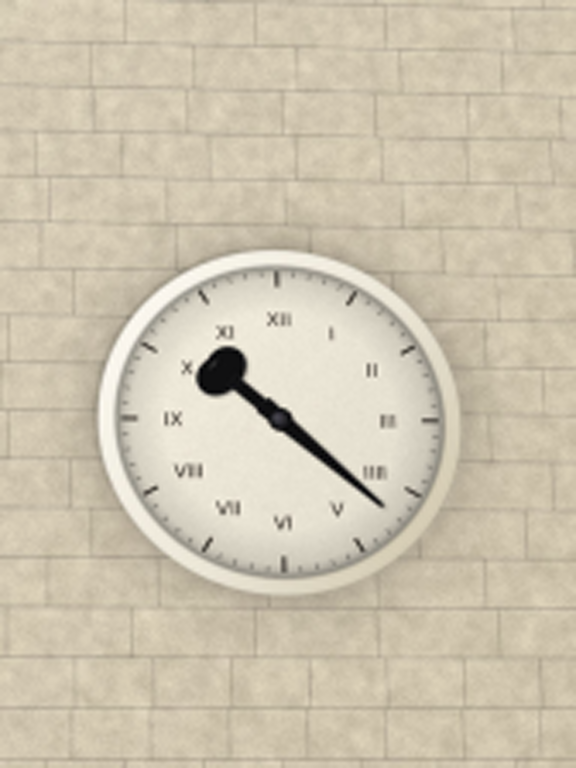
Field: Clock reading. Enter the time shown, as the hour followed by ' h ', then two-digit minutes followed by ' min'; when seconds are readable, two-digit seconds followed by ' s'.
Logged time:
10 h 22 min
